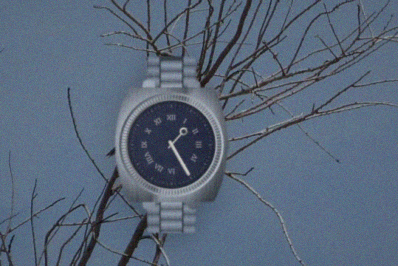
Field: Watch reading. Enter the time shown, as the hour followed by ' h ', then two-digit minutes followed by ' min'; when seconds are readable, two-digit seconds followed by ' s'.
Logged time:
1 h 25 min
